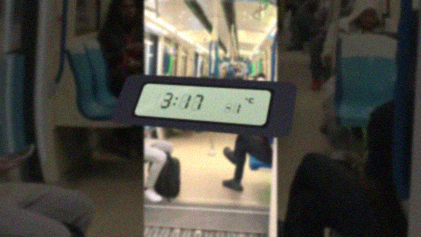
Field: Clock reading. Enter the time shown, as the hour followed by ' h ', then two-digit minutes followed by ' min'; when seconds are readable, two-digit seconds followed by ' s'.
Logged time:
3 h 17 min
